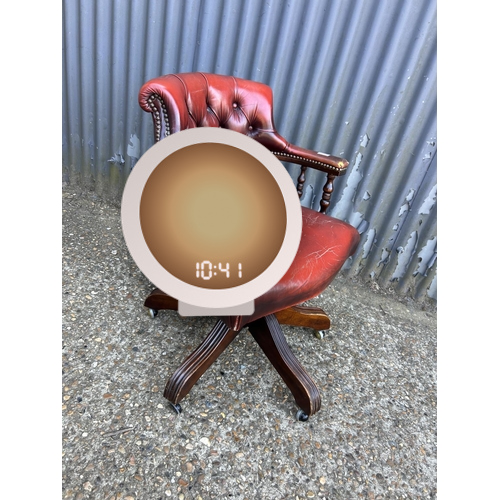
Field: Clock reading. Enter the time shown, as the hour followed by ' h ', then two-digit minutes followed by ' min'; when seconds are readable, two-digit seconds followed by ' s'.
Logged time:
10 h 41 min
